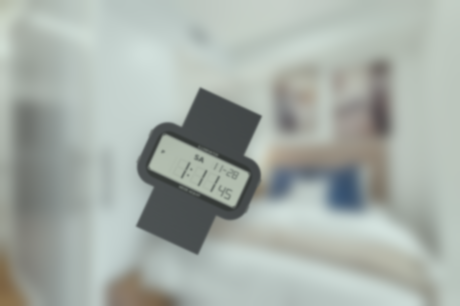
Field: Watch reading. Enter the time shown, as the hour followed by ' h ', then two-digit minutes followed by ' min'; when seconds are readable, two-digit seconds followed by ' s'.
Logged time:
1 h 11 min
